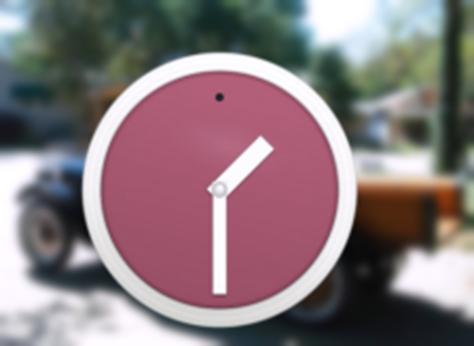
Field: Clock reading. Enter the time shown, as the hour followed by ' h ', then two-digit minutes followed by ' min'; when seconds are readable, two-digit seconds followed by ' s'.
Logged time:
1 h 30 min
